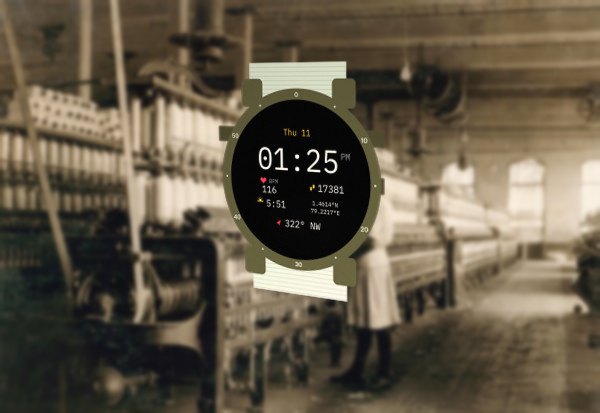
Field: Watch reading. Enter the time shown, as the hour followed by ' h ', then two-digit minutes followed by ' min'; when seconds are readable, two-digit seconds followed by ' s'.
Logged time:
1 h 25 min
